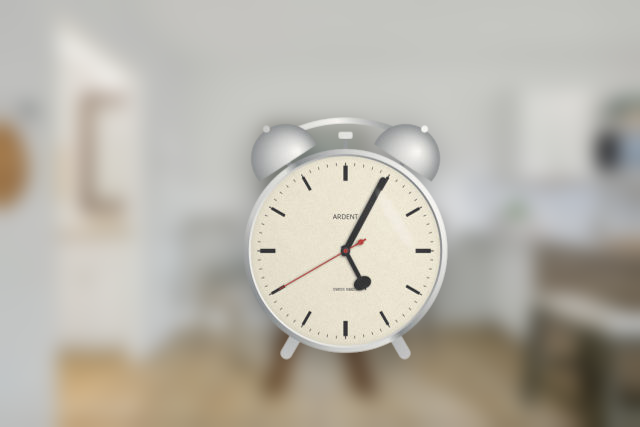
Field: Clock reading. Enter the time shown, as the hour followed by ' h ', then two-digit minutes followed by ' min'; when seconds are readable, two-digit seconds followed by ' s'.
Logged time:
5 h 04 min 40 s
